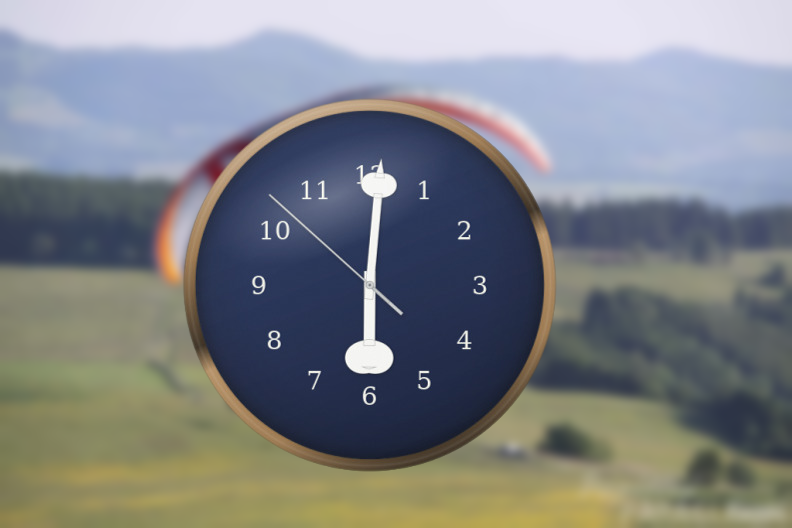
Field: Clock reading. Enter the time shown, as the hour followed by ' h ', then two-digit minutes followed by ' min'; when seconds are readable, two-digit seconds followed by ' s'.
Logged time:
6 h 00 min 52 s
